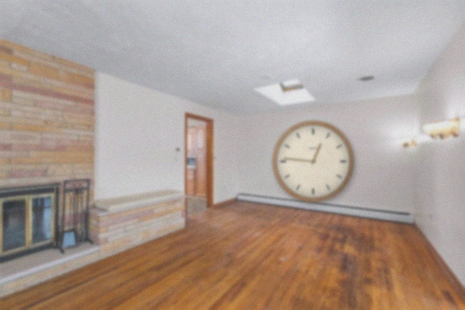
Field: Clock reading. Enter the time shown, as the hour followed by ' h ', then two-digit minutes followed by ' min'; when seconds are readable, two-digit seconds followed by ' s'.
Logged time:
12 h 46 min
